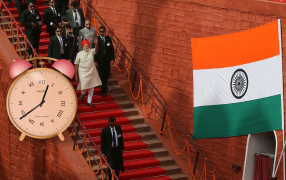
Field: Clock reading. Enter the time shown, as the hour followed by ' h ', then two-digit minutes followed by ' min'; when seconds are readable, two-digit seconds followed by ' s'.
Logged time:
12 h 39 min
